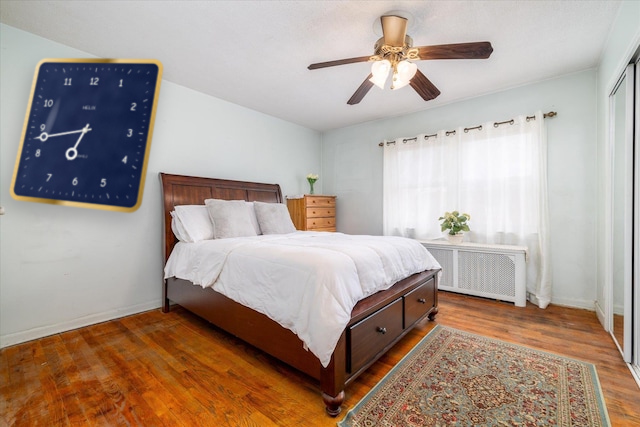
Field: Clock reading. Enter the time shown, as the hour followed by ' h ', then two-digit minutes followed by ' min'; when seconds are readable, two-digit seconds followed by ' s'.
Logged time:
6 h 43 min
